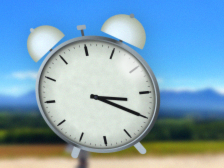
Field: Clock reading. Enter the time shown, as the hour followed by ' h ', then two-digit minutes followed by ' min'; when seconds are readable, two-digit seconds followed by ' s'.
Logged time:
3 h 20 min
